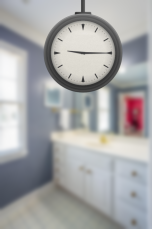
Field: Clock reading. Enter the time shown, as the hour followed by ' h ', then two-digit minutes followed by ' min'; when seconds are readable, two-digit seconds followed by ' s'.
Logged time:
9 h 15 min
